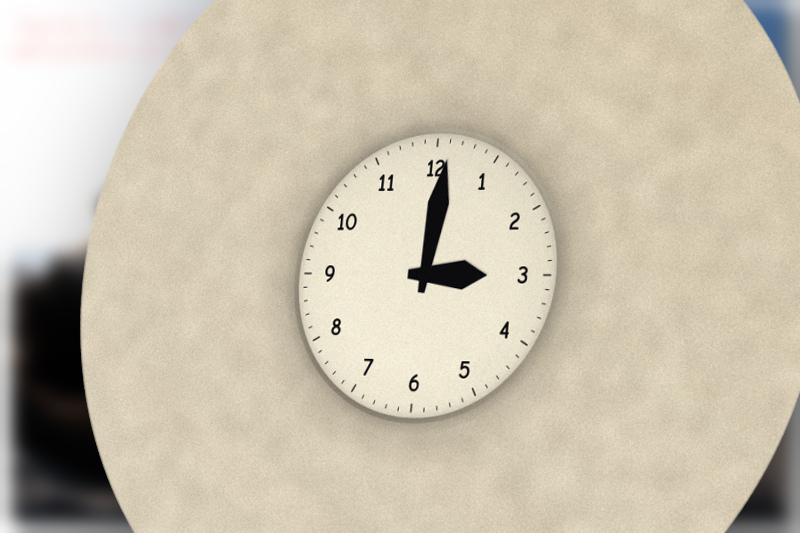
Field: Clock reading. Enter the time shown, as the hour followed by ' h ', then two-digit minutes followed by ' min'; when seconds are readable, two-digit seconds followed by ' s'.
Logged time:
3 h 01 min
